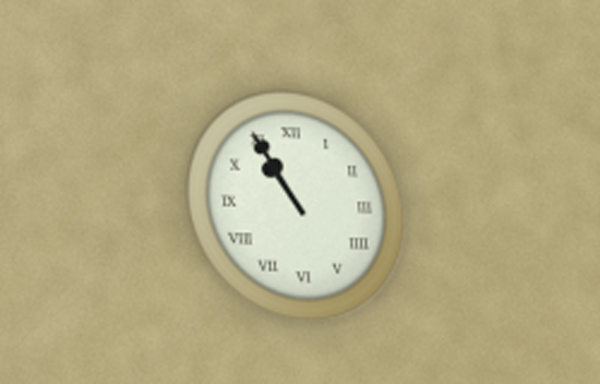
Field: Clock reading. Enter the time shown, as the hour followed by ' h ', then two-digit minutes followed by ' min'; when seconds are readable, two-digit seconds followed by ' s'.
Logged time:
10 h 55 min
